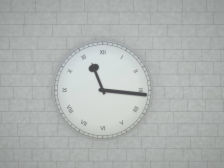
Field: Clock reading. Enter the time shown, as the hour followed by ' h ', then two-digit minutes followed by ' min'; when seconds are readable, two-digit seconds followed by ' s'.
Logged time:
11 h 16 min
